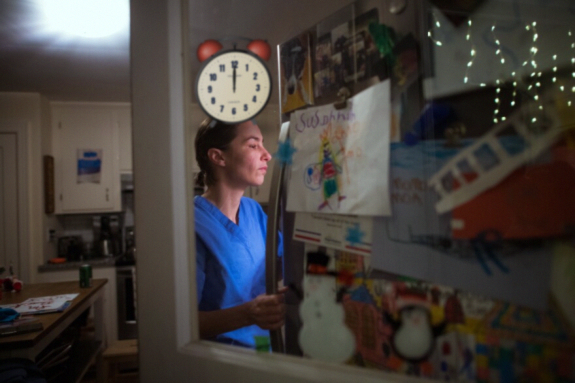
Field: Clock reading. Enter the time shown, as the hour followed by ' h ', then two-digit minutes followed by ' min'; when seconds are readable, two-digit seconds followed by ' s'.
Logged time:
12 h 00 min
